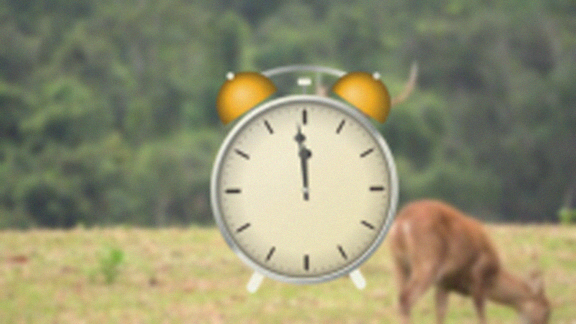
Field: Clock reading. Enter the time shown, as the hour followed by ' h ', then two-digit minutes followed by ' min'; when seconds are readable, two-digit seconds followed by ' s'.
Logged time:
11 h 59 min
